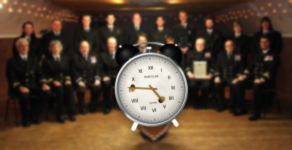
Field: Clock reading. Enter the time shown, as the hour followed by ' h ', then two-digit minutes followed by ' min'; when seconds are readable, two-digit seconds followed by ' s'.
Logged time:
4 h 46 min
